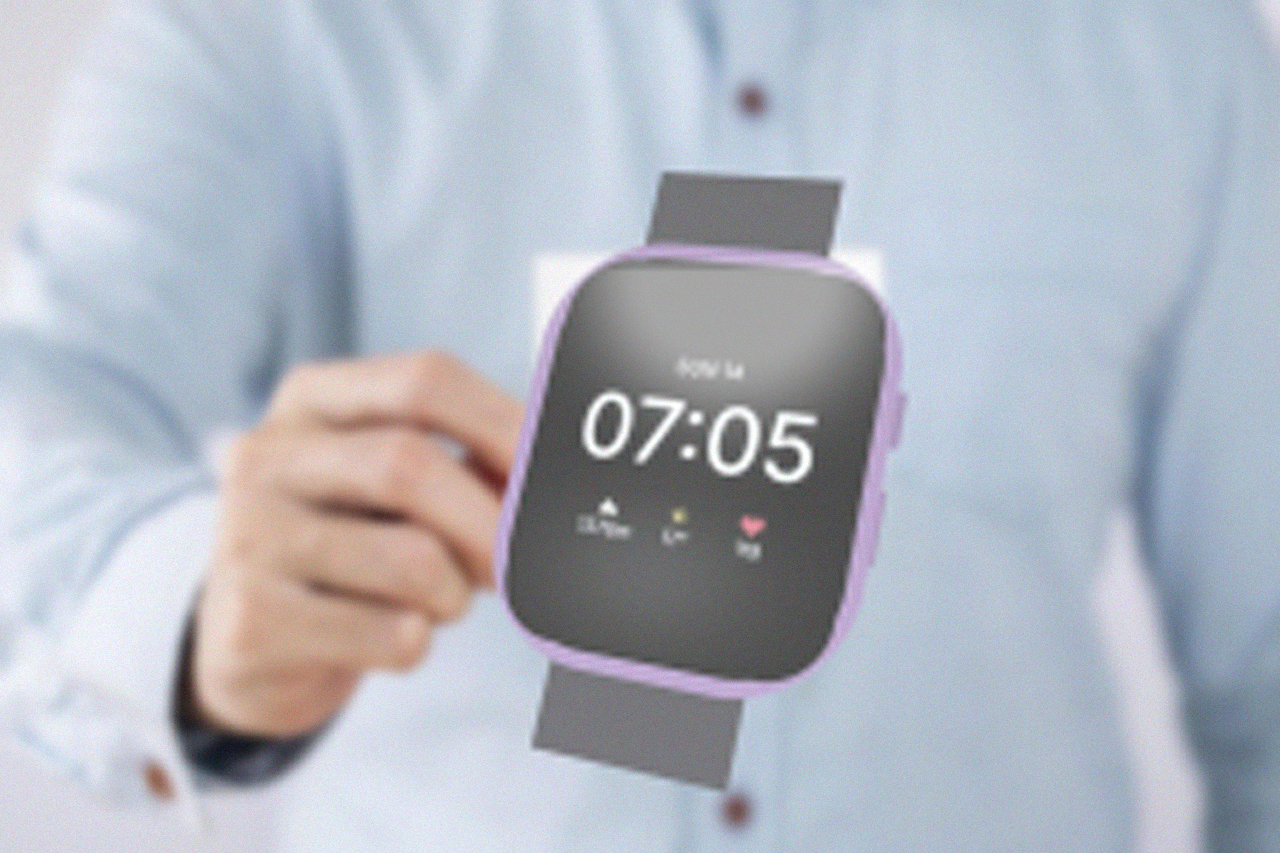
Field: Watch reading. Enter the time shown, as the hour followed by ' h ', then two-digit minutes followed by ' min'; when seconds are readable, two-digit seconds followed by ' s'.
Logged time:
7 h 05 min
